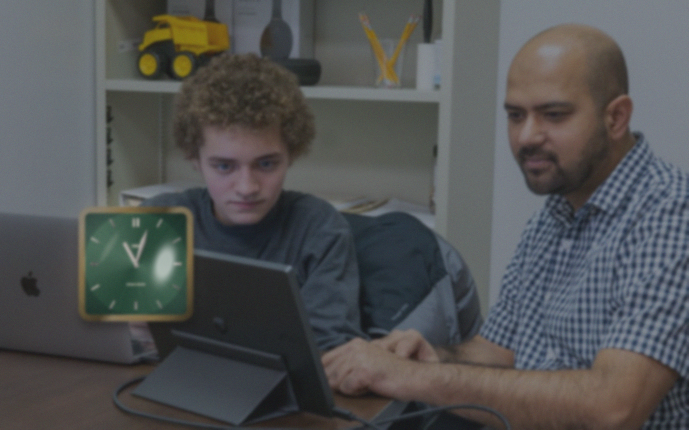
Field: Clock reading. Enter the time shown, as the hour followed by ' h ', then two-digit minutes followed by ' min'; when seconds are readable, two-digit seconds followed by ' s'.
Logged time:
11 h 03 min
